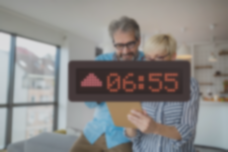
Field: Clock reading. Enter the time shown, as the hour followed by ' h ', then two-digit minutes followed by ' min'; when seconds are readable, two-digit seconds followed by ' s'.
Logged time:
6 h 55 min
